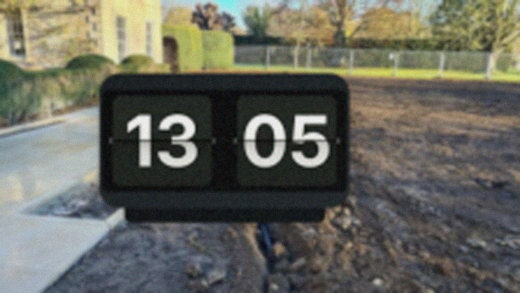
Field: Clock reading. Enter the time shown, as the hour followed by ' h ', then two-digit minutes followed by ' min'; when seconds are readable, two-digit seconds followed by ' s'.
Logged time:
13 h 05 min
